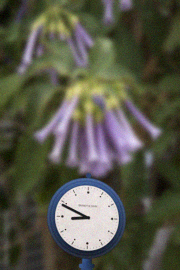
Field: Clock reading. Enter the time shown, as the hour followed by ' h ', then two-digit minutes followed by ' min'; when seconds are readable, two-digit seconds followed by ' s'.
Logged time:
8 h 49 min
